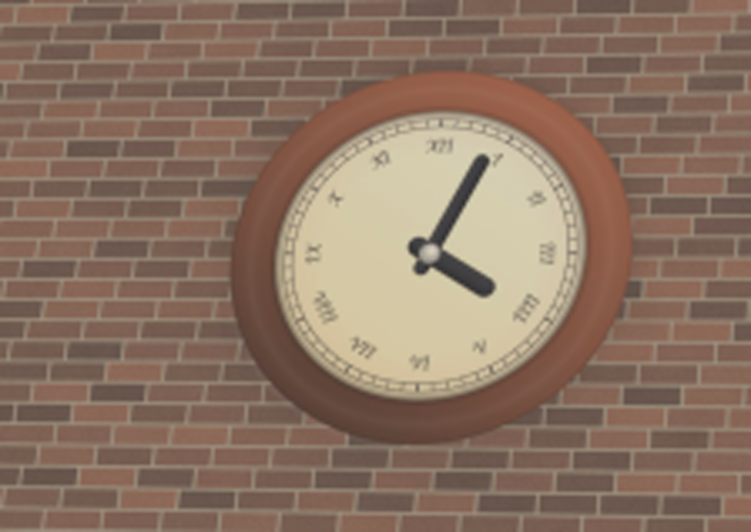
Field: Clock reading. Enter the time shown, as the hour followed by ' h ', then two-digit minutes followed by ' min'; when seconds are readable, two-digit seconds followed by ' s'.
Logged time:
4 h 04 min
